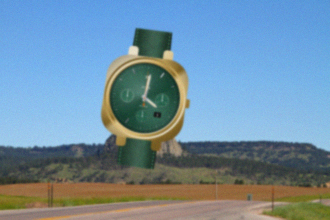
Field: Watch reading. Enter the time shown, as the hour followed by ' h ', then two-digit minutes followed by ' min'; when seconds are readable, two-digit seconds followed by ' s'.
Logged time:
4 h 01 min
